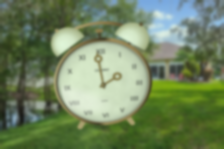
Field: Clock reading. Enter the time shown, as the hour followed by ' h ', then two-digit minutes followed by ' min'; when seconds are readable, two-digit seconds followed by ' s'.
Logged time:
1 h 59 min
